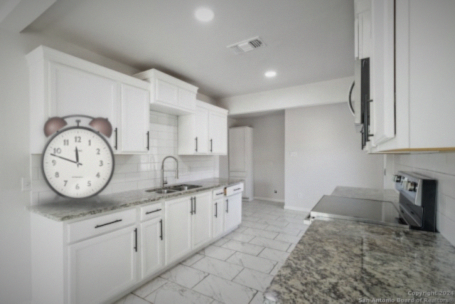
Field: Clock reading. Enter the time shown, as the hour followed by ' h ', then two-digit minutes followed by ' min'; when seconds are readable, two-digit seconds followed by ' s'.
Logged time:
11 h 48 min
